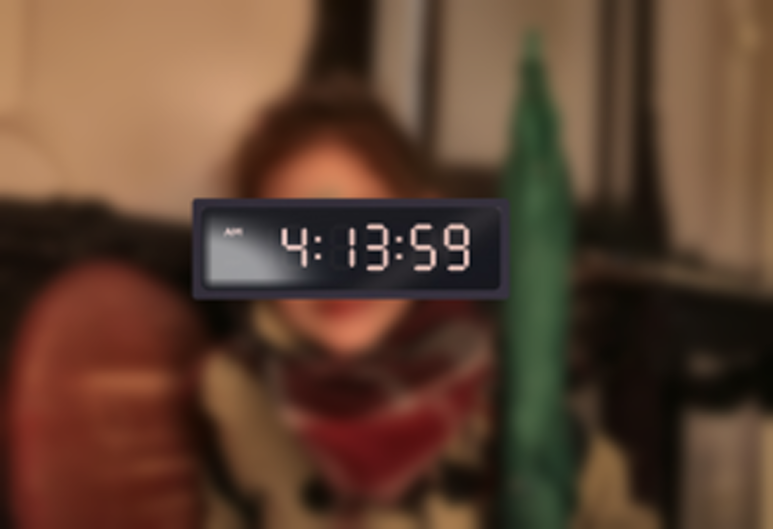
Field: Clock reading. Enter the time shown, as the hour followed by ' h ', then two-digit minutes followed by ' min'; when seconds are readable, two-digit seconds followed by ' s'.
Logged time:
4 h 13 min 59 s
